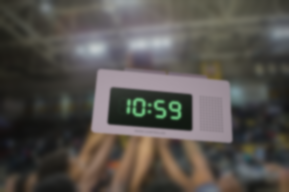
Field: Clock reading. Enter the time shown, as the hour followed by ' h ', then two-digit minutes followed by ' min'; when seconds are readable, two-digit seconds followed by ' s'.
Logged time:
10 h 59 min
